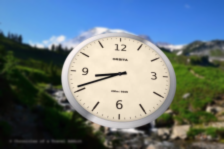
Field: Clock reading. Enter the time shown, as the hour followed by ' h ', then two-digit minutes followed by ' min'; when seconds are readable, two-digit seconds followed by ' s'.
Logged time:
8 h 41 min
